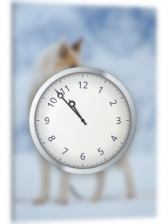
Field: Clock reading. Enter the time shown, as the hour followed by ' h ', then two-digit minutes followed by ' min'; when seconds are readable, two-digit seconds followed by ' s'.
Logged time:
10 h 53 min
